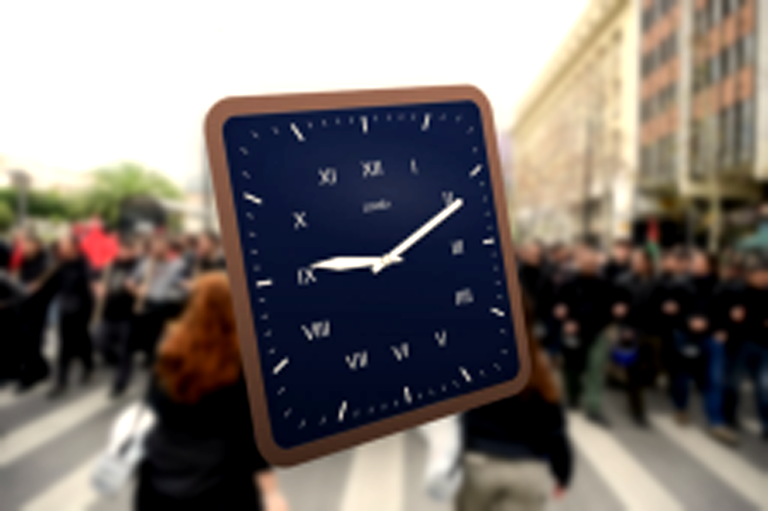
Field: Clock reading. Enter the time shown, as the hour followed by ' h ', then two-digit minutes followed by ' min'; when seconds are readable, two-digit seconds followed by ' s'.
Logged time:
9 h 11 min
